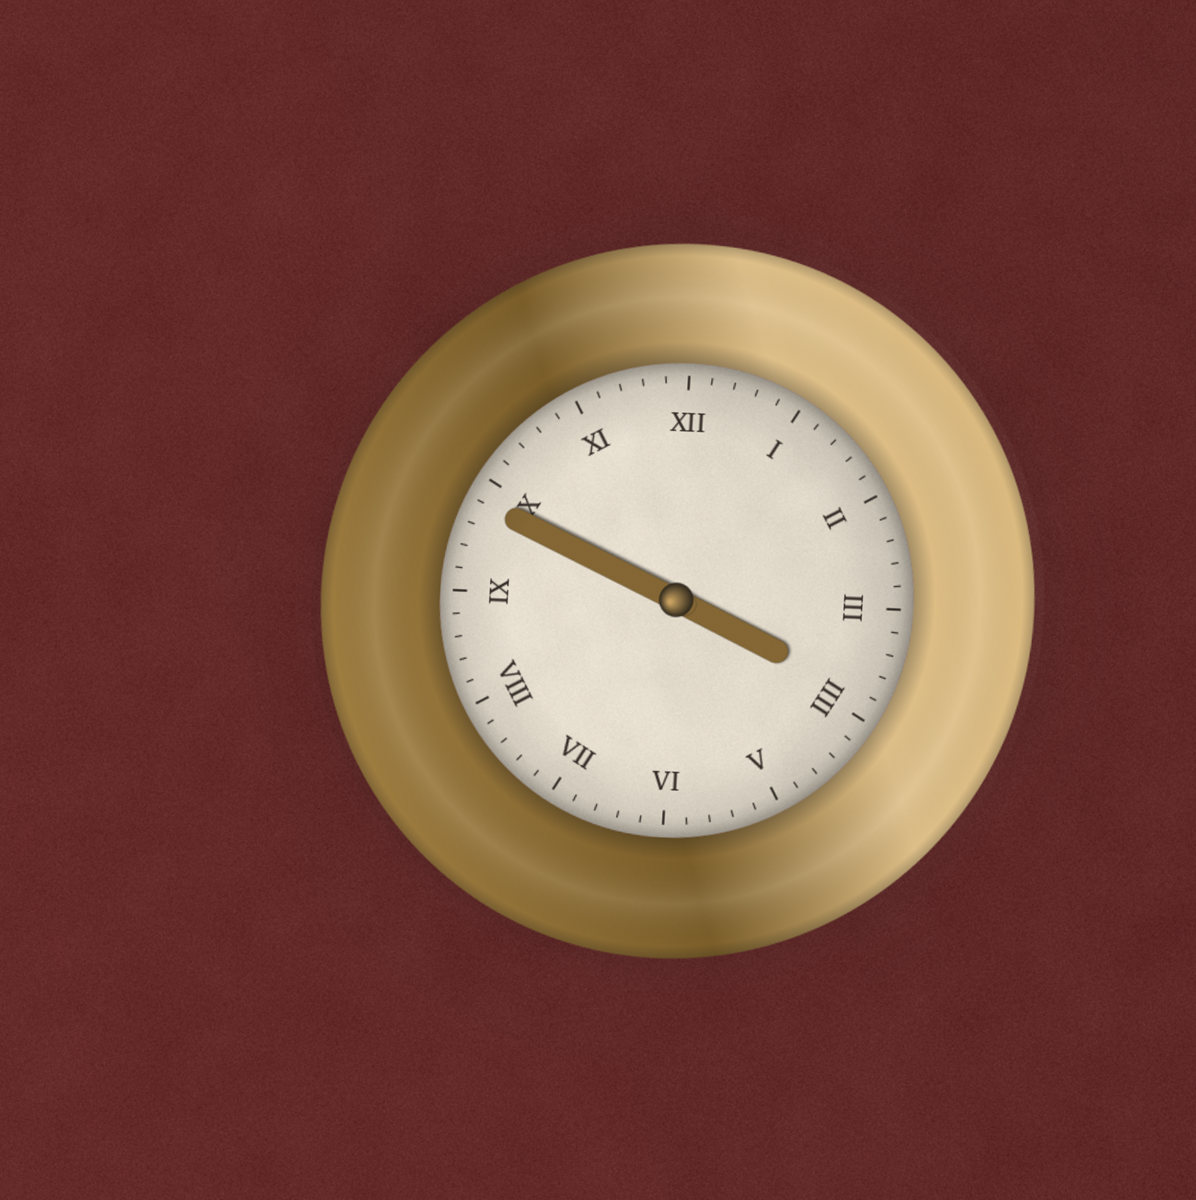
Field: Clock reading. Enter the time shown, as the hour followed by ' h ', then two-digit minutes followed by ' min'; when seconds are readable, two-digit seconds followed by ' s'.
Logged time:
3 h 49 min
